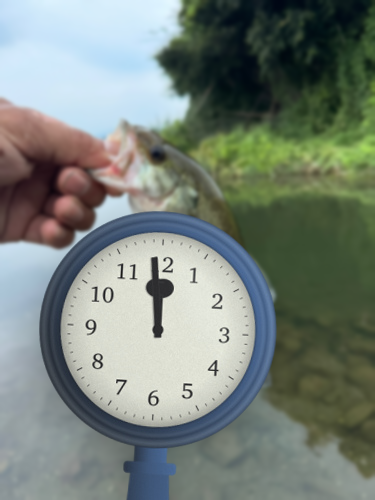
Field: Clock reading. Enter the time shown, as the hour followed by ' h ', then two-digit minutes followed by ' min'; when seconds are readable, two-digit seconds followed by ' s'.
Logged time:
11 h 59 min
